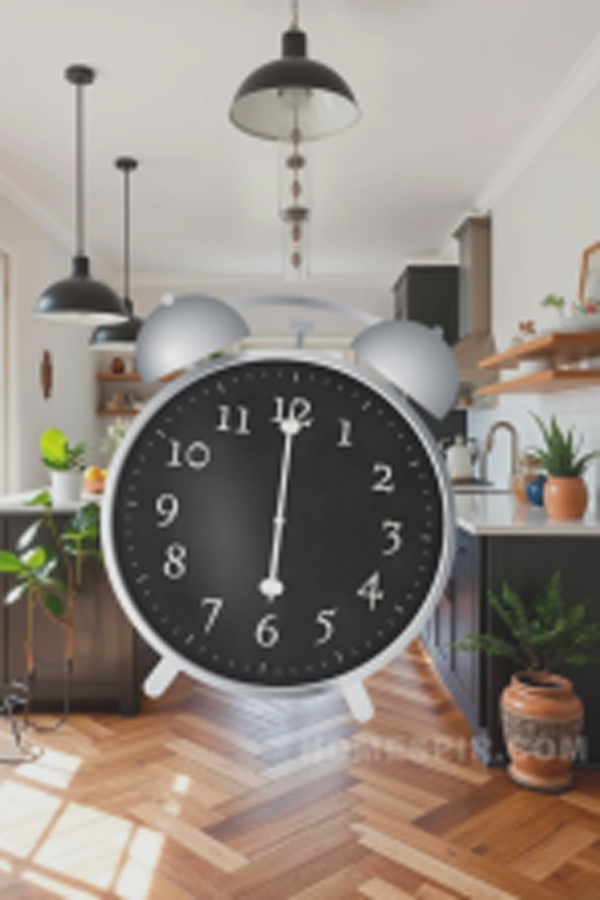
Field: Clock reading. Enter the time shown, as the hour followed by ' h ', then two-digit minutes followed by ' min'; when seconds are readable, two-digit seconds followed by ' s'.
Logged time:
6 h 00 min
